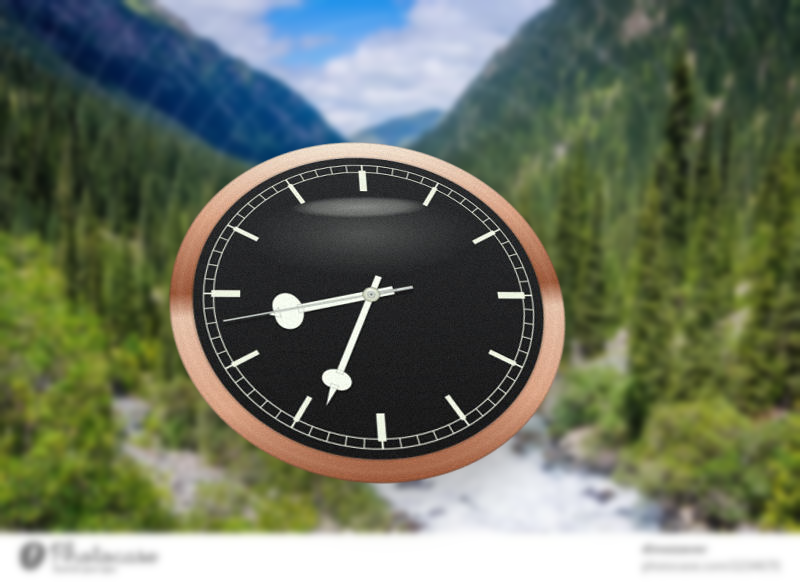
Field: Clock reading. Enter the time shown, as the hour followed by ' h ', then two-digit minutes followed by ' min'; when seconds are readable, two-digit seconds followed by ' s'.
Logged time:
8 h 33 min 43 s
